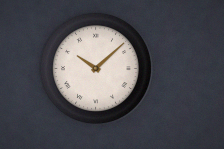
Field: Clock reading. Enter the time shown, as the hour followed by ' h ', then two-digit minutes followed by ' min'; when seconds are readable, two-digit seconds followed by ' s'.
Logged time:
10 h 08 min
